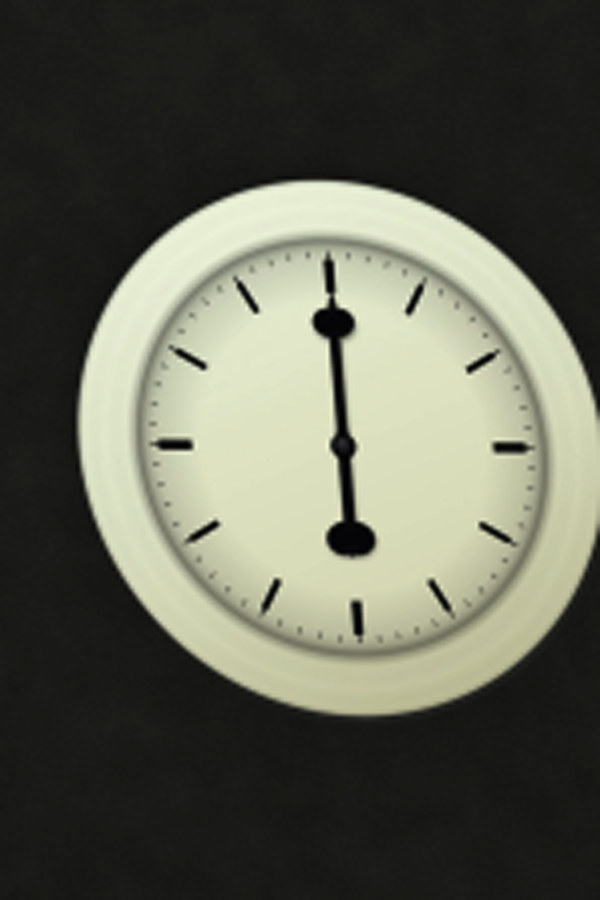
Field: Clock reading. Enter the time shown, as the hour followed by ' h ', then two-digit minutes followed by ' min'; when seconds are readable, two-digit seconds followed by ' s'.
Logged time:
6 h 00 min
